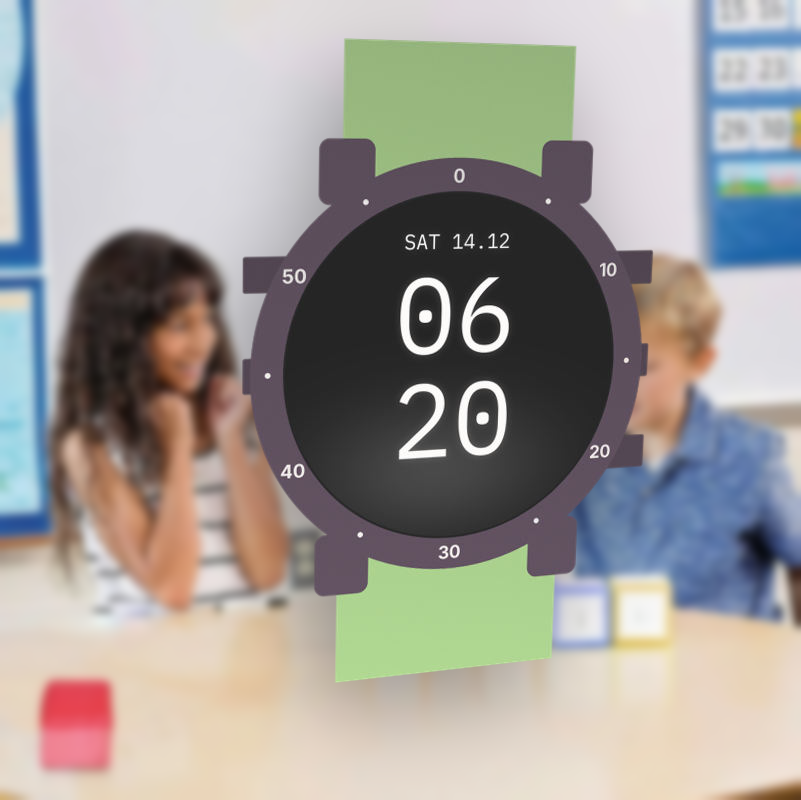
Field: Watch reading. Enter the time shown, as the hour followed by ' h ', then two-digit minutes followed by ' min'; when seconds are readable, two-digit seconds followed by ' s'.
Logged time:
6 h 20 min
